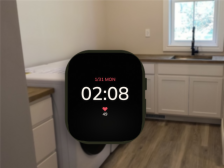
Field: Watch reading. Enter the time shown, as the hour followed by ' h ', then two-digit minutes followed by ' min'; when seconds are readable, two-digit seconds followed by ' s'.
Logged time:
2 h 08 min
